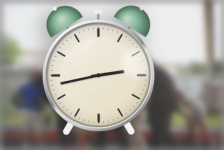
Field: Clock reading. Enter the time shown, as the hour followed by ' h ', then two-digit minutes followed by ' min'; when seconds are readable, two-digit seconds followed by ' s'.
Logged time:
2 h 43 min
